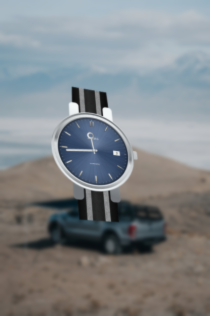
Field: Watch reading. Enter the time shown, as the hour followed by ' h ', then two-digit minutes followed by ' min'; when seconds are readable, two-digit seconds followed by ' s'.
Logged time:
11 h 44 min
